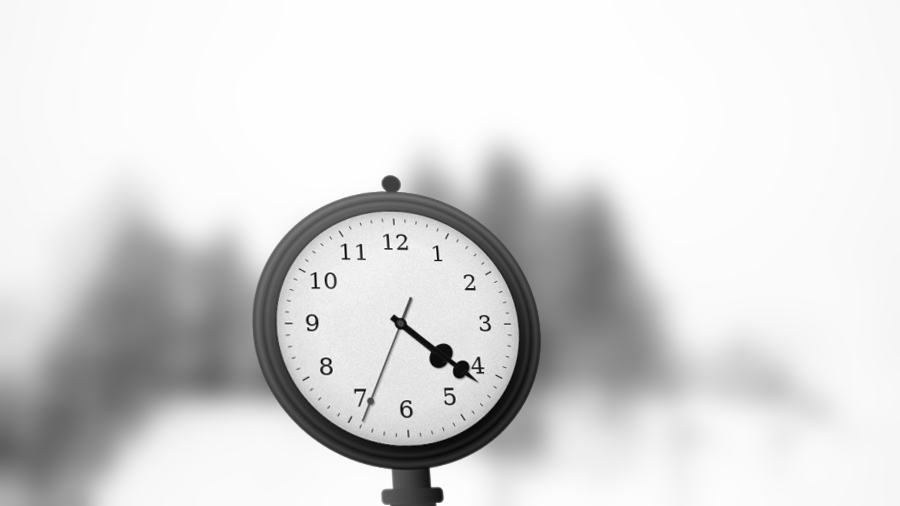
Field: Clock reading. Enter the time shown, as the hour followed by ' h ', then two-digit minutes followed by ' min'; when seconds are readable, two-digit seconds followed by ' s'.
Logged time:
4 h 21 min 34 s
